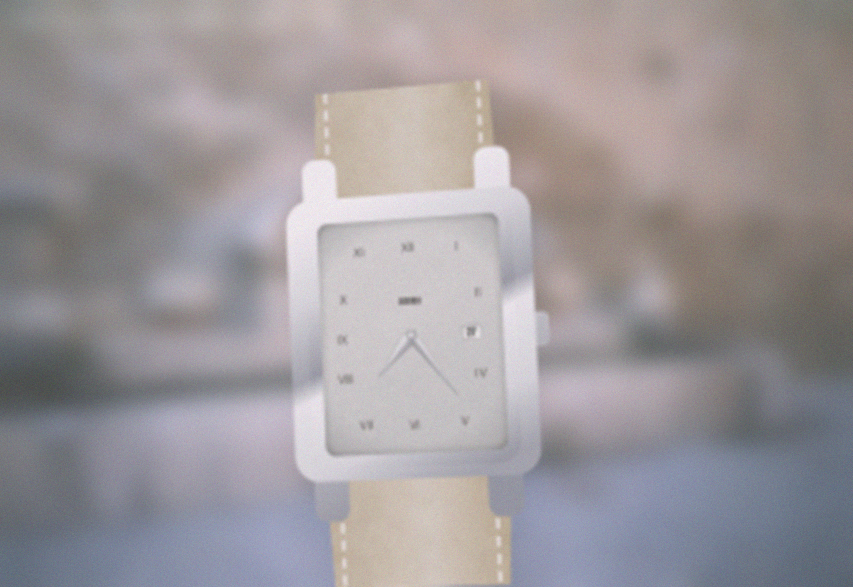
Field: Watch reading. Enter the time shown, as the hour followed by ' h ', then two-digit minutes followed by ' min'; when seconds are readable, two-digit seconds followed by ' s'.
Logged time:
7 h 24 min
